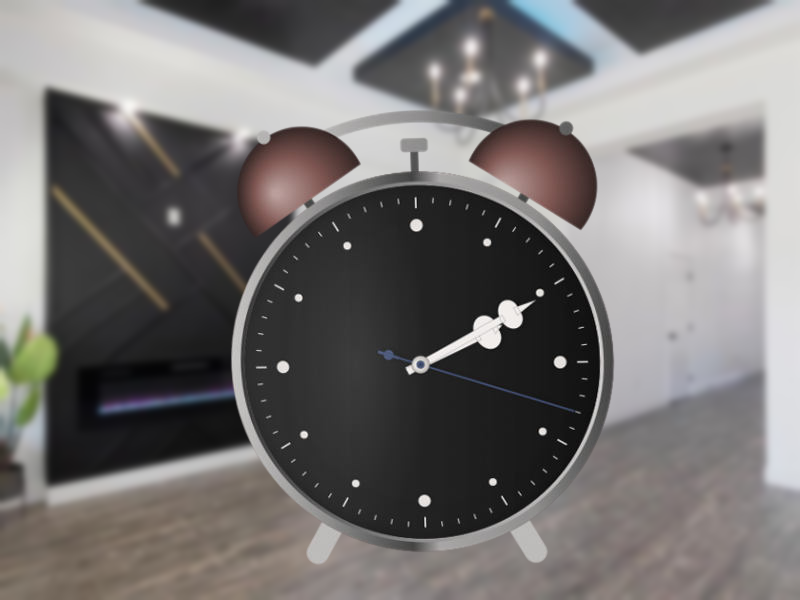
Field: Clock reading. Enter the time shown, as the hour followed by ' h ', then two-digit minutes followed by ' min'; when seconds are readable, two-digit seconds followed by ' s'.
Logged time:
2 h 10 min 18 s
